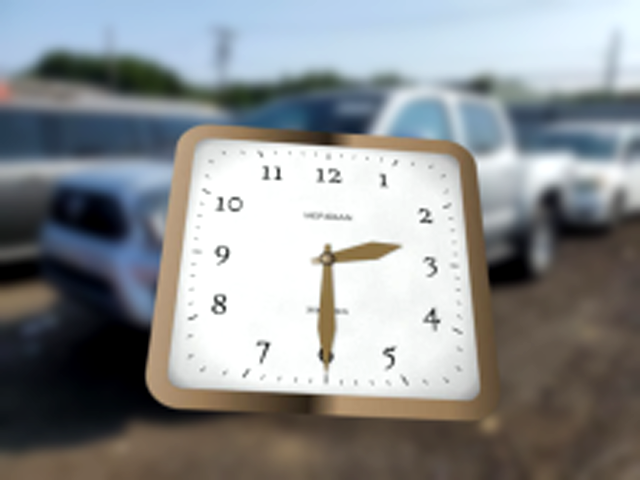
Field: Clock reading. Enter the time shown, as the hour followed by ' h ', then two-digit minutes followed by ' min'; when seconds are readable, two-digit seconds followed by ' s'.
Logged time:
2 h 30 min
